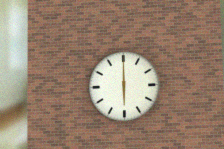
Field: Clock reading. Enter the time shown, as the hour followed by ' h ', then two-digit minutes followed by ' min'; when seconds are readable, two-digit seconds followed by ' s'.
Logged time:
6 h 00 min
